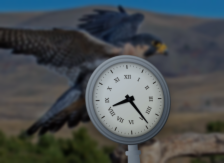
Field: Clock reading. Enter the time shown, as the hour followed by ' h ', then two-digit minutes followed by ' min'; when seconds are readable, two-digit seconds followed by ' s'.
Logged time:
8 h 24 min
